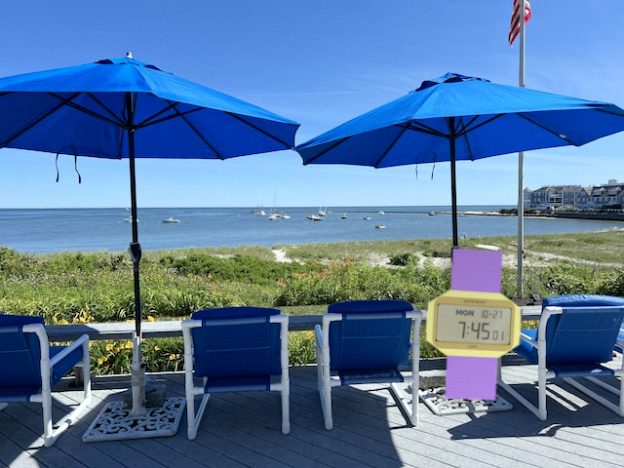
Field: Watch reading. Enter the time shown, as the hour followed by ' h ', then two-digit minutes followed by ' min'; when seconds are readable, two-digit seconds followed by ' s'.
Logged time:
7 h 45 min 01 s
